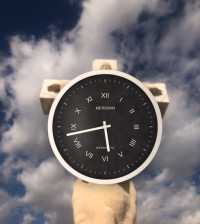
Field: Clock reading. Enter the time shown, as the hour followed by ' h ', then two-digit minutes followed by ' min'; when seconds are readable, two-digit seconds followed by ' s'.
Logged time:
5 h 43 min
